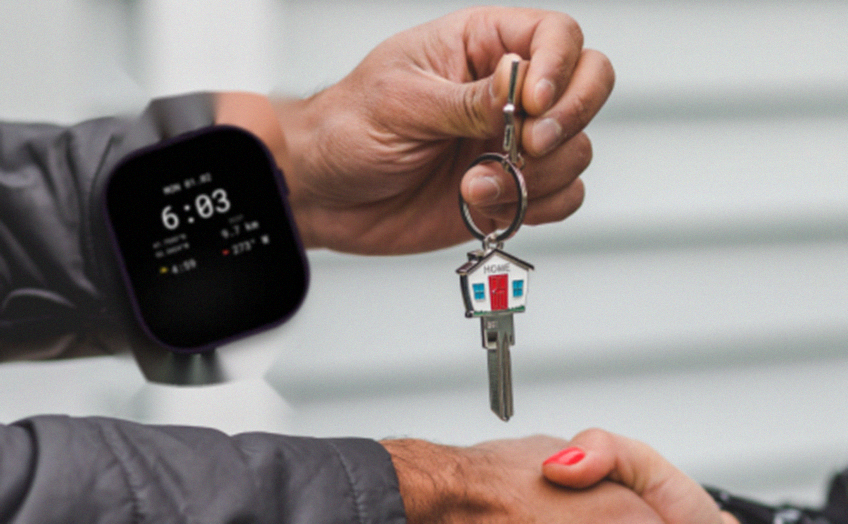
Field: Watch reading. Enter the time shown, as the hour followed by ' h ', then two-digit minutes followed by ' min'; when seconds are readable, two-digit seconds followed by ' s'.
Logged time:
6 h 03 min
